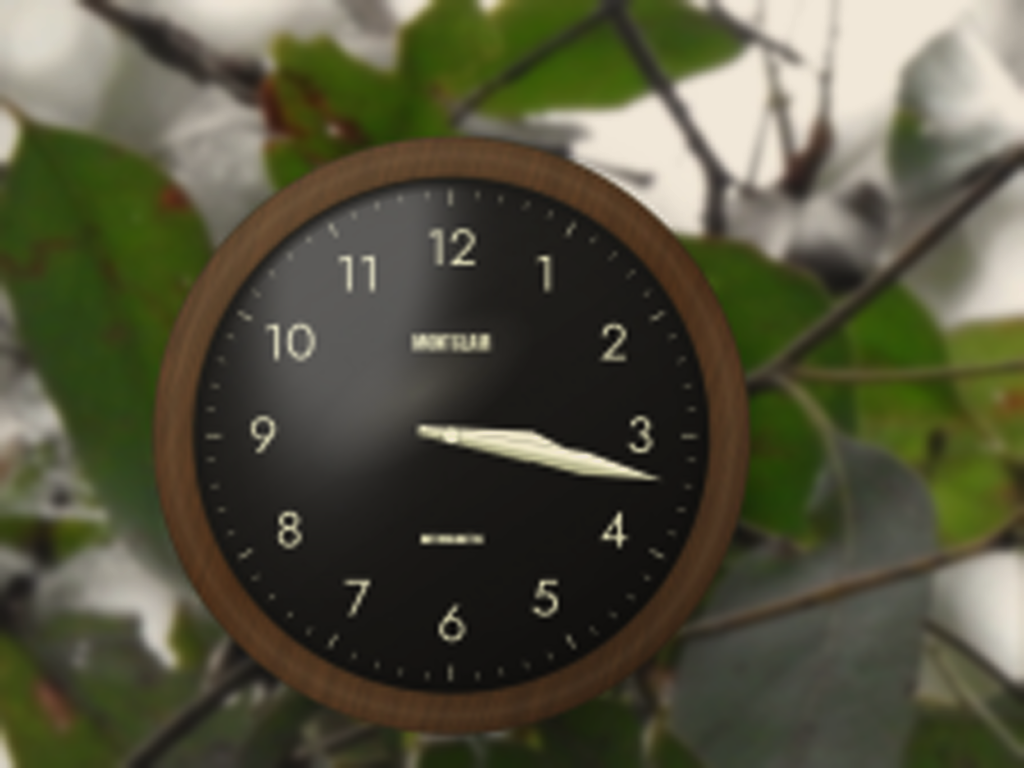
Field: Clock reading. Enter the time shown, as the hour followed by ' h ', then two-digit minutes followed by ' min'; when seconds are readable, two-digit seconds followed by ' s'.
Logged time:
3 h 17 min
